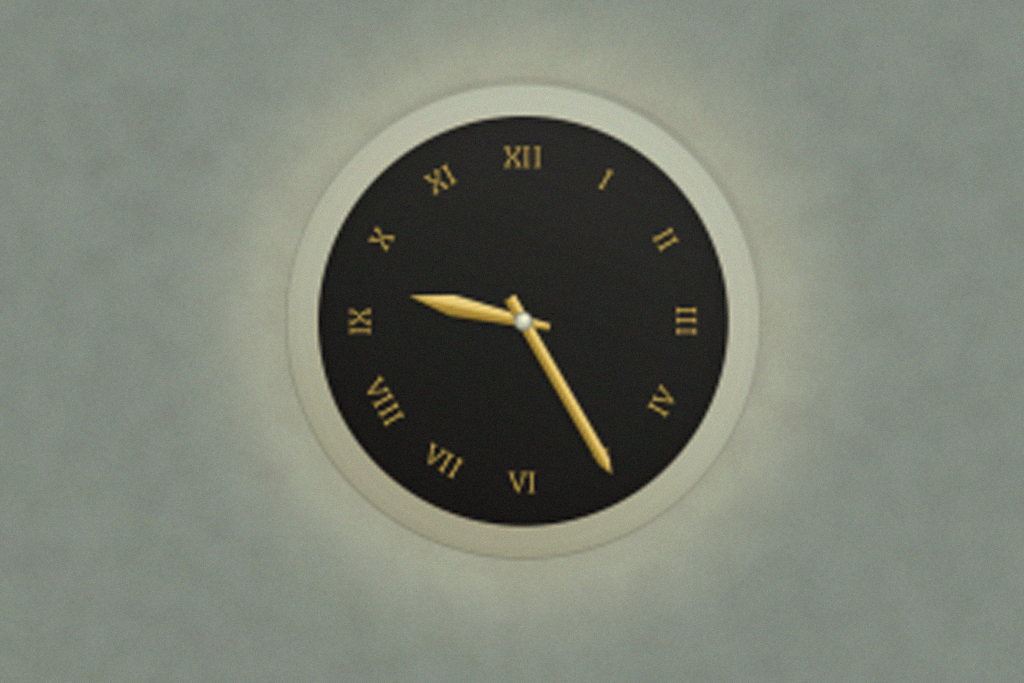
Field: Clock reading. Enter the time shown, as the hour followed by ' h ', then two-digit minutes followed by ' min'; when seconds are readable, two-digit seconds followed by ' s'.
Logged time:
9 h 25 min
